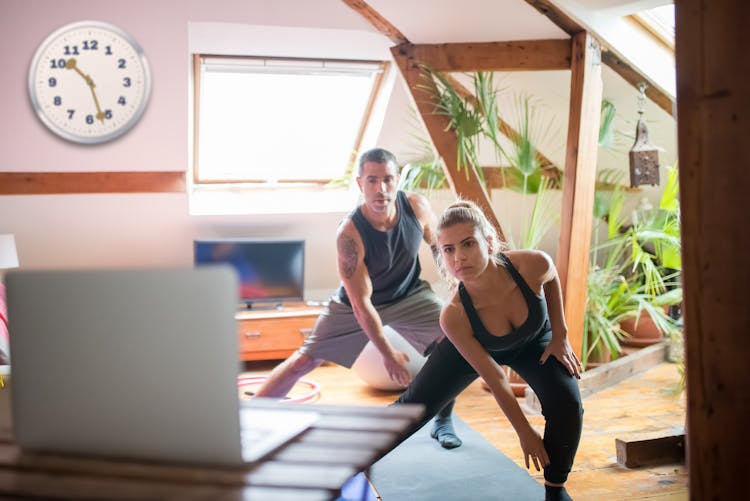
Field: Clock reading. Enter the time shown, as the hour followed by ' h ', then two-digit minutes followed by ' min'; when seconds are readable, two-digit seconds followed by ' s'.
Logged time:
10 h 27 min
